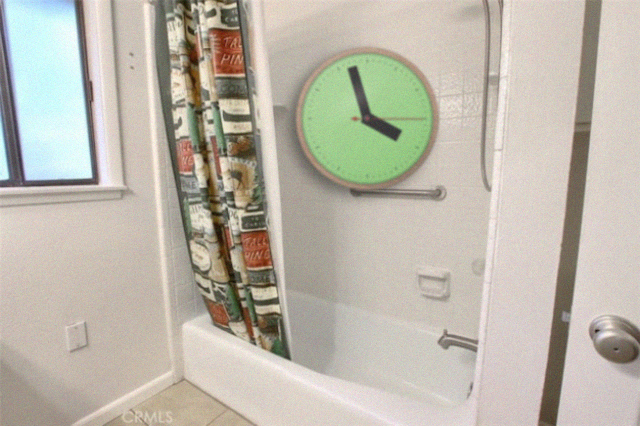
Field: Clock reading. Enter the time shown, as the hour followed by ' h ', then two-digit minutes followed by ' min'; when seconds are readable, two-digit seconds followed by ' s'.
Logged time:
3 h 57 min 15 s
